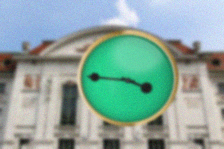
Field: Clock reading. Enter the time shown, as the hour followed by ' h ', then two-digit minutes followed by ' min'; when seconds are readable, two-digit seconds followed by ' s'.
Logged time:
3 h 46 min
